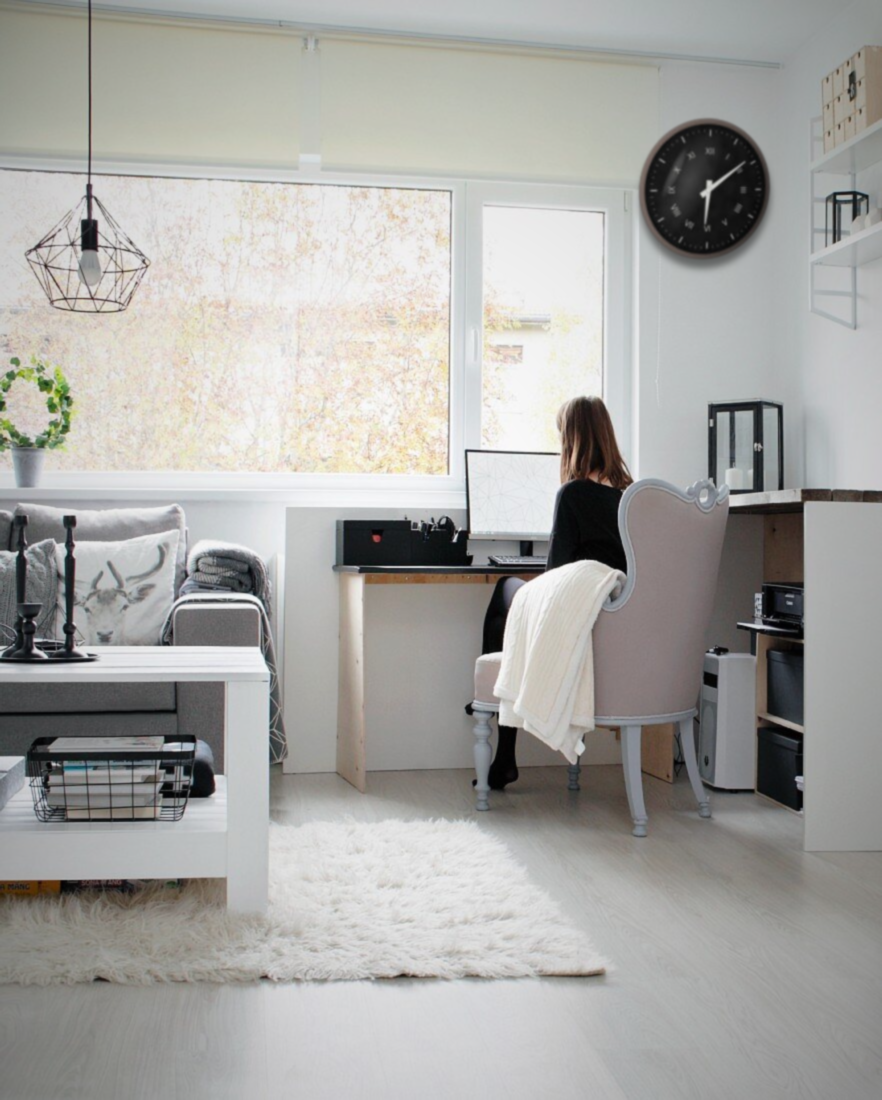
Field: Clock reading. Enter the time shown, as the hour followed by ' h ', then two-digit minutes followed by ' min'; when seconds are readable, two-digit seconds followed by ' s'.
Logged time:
6 h 09 min
